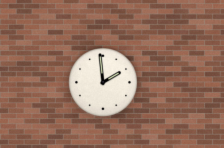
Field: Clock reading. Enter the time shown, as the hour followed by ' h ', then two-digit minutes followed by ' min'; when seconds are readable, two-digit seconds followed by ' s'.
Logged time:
1 h 59 min
